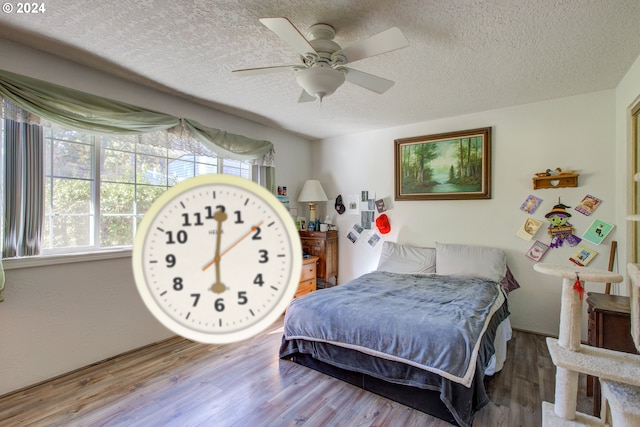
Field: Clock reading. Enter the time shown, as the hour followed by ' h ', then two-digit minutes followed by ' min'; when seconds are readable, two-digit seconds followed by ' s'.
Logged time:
6 h 01 min 09 s
